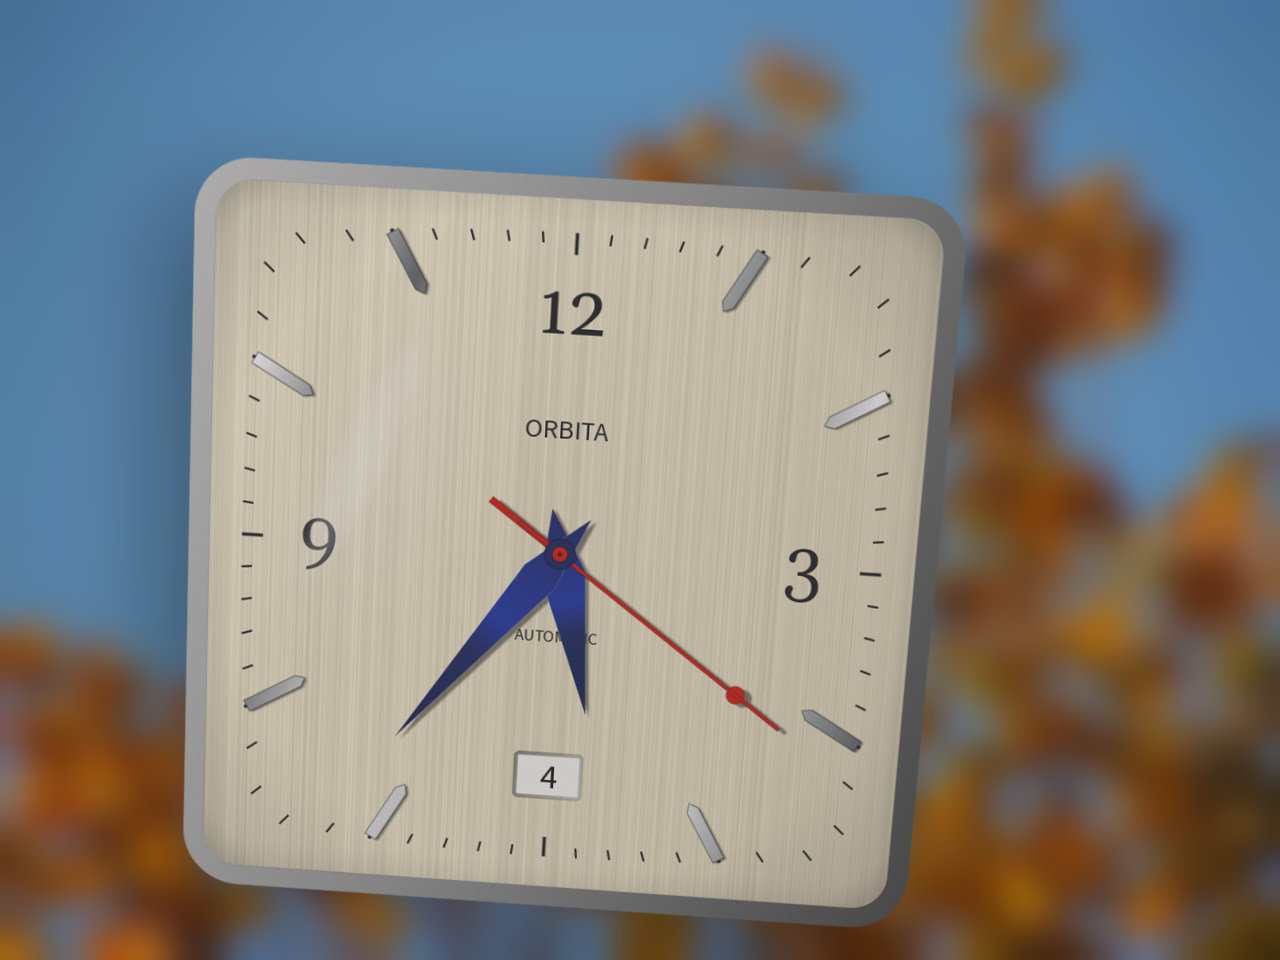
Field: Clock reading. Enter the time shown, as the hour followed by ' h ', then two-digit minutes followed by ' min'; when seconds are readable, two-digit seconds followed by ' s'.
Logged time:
5 h 36 min 21 s
